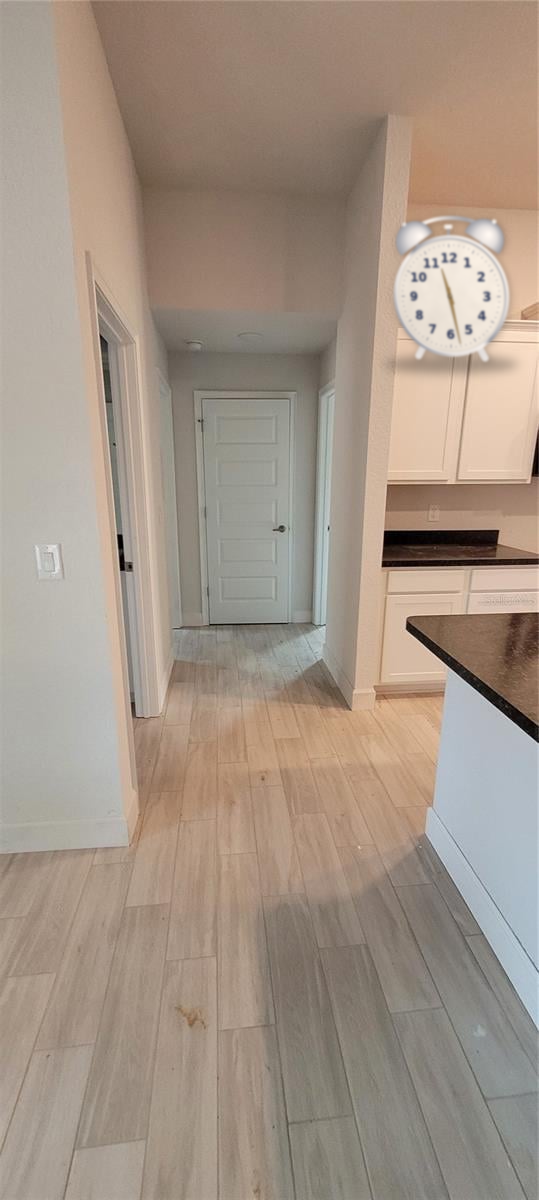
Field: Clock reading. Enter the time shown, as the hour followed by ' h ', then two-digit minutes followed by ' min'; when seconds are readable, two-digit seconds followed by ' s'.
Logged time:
11 h 28 min
